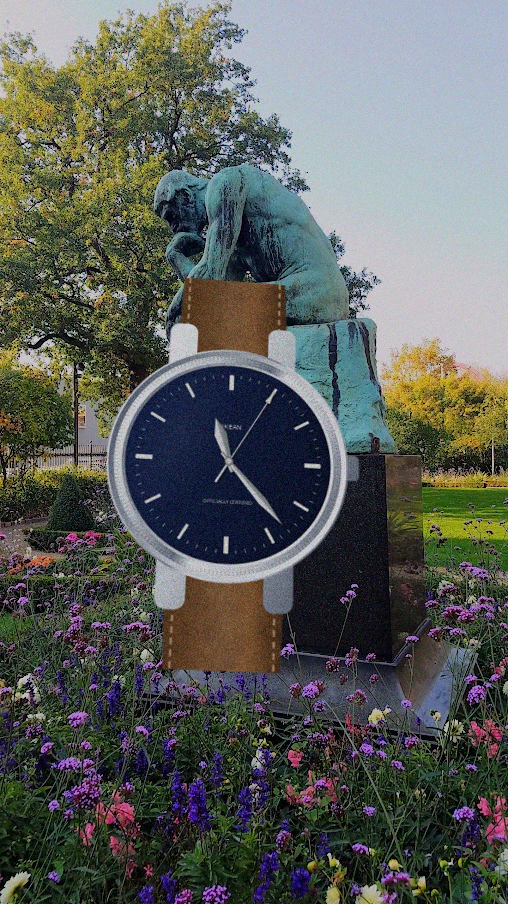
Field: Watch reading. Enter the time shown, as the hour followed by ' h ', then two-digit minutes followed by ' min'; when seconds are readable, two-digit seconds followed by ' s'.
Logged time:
11 h 23 min 05 s
